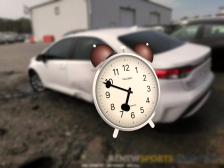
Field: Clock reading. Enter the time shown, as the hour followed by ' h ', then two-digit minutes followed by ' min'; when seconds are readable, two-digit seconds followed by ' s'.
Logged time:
6 h 49 min
